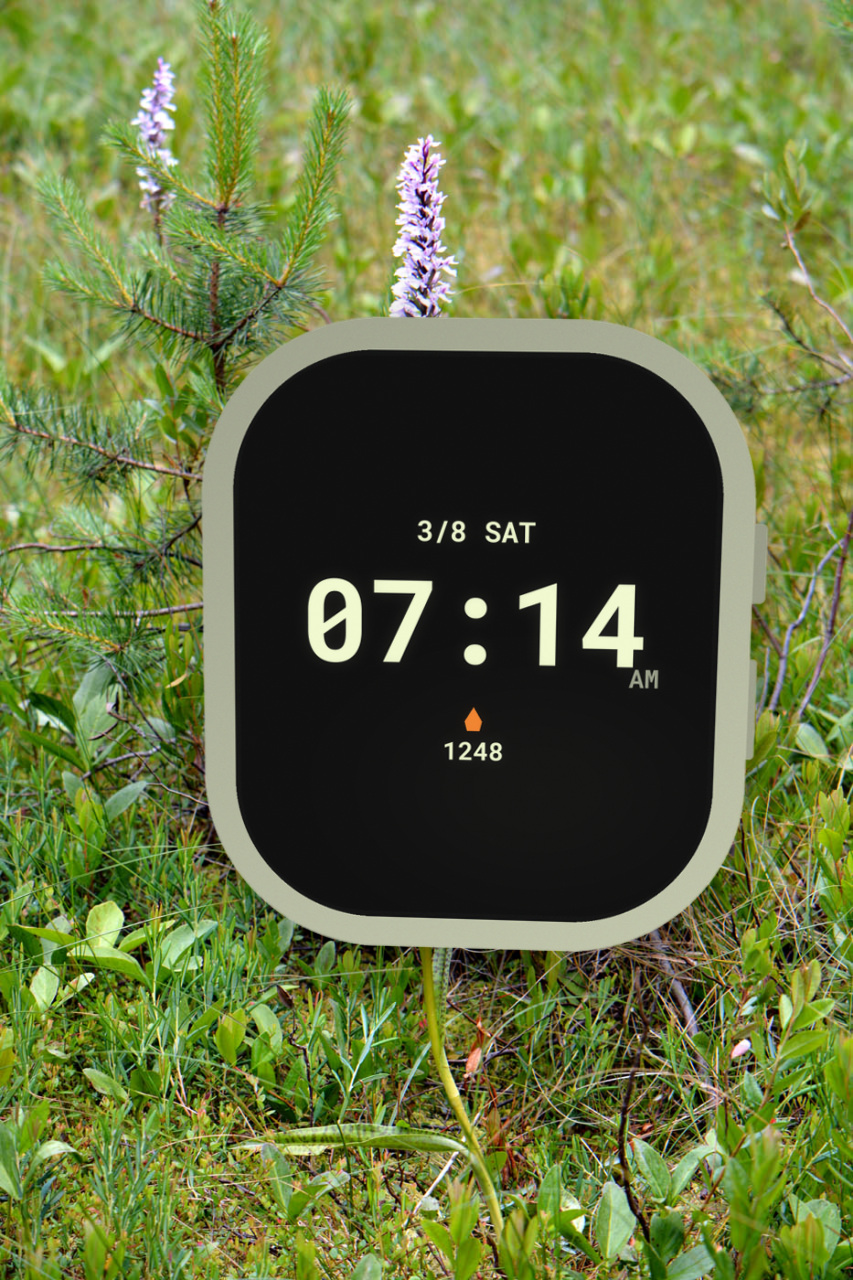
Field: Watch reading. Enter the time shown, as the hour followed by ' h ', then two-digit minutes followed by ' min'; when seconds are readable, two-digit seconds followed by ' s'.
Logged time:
7 h 14 min
